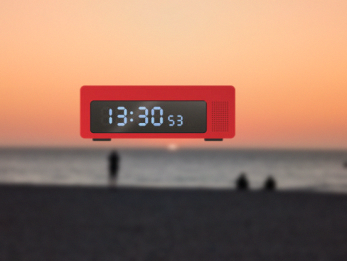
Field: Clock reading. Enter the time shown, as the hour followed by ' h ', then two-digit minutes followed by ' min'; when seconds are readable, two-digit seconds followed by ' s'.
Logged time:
13 h 30 min 53 s
